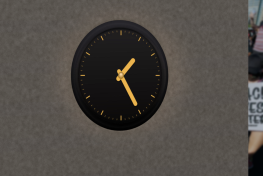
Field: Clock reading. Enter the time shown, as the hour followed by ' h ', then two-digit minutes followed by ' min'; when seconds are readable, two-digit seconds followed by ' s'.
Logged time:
1 h 25 min
